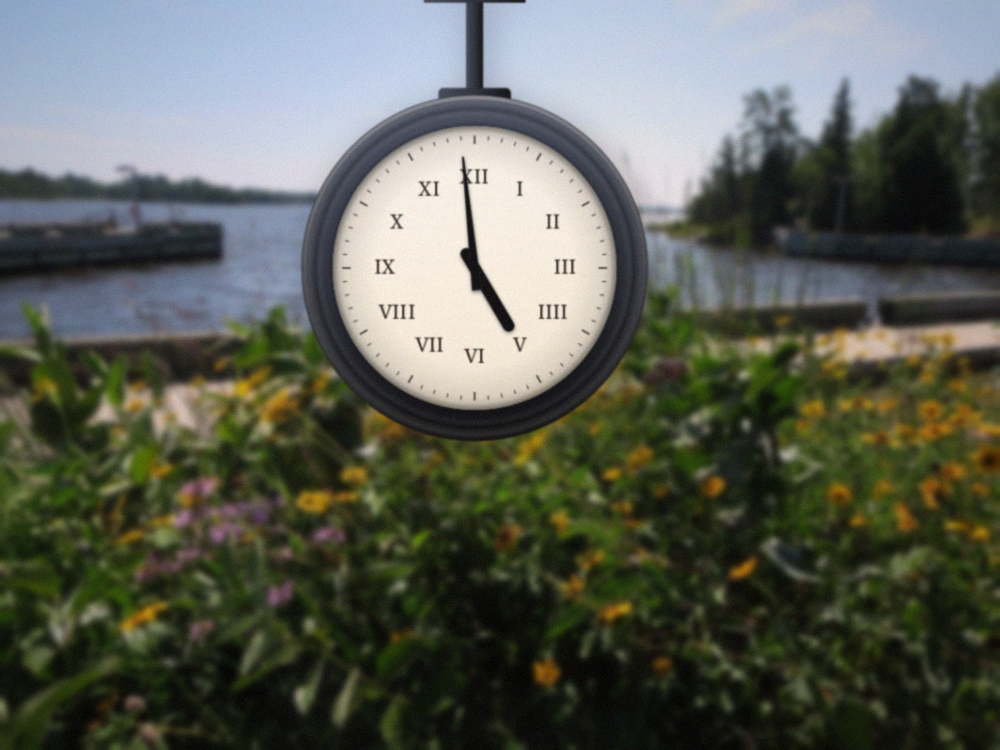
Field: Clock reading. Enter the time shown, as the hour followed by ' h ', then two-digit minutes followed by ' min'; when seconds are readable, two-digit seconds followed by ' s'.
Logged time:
4 h 59 min
